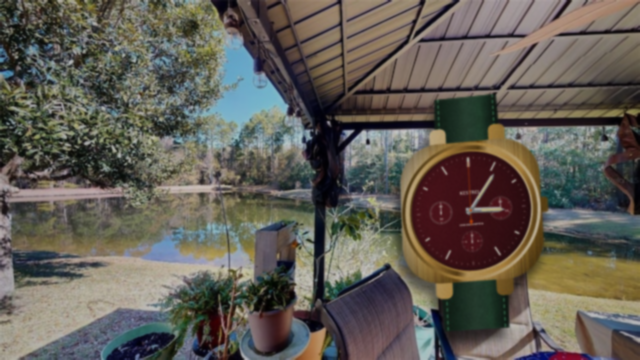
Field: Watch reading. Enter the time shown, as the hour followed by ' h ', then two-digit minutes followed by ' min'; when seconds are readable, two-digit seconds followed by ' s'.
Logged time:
3 h 06 min
